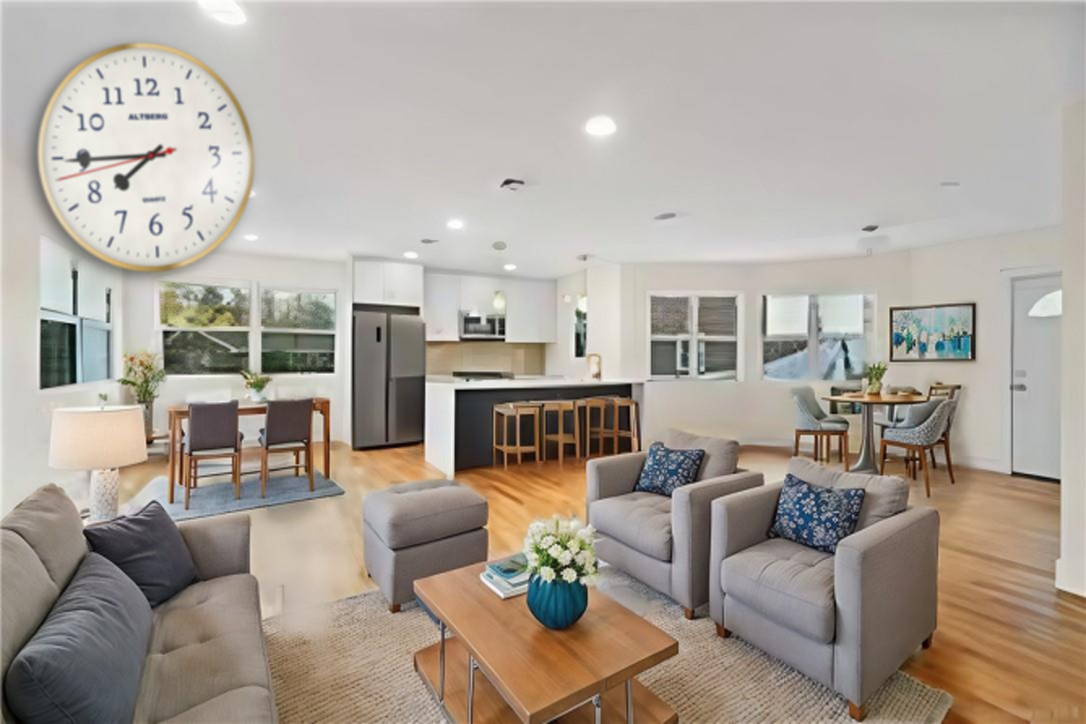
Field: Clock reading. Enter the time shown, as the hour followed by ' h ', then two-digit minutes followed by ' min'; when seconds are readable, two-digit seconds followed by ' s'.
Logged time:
7 h 44 min 43 s
